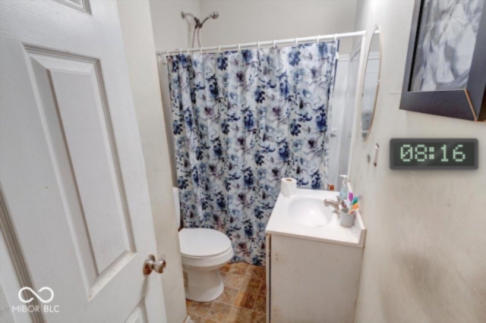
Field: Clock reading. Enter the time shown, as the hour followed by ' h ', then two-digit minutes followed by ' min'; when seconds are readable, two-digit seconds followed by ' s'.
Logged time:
8 h 16 min
